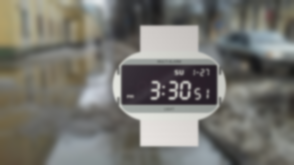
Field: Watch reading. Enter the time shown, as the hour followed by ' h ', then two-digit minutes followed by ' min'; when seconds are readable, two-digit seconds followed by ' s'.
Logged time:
3 h 30 min 51 s
